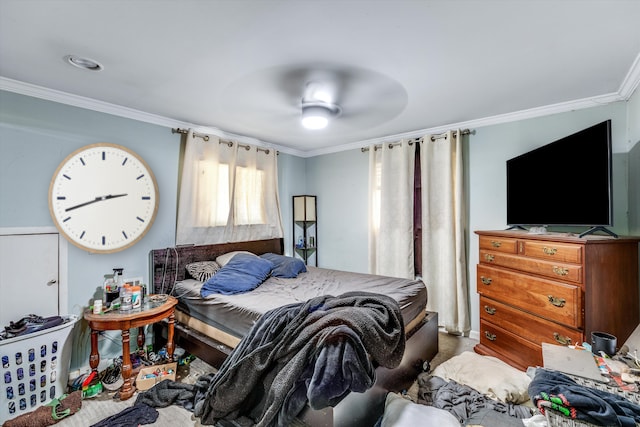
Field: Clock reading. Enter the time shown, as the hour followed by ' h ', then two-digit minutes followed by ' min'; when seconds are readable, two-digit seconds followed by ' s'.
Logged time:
2 h 42 min
